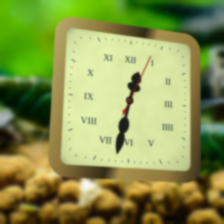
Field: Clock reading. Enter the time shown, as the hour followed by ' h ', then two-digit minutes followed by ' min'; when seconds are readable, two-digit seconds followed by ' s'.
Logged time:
12 h 32 min 04 s
